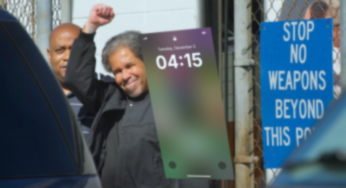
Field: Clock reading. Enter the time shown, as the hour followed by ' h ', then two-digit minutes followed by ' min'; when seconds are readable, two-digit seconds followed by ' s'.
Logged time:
4 h 15 min
